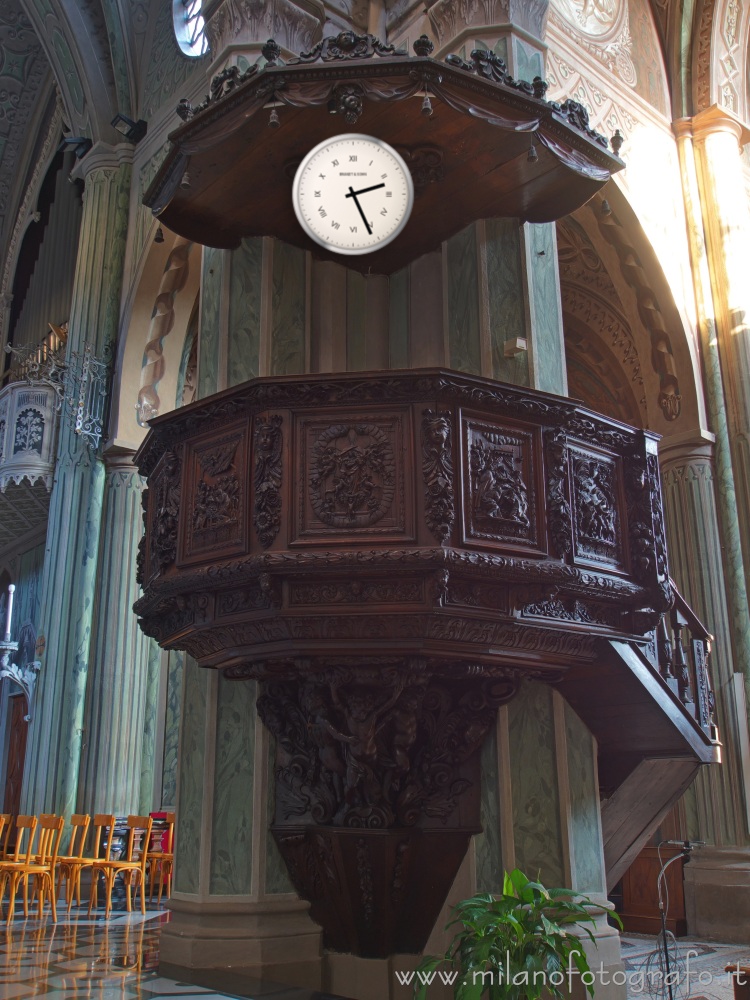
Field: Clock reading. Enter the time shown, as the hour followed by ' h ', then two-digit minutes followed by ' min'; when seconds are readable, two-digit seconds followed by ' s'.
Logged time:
2 h 26 min
